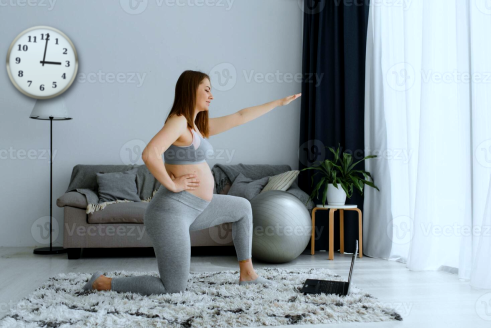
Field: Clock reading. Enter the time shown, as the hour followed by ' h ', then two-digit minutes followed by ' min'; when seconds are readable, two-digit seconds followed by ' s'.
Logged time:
3 h 01 min
